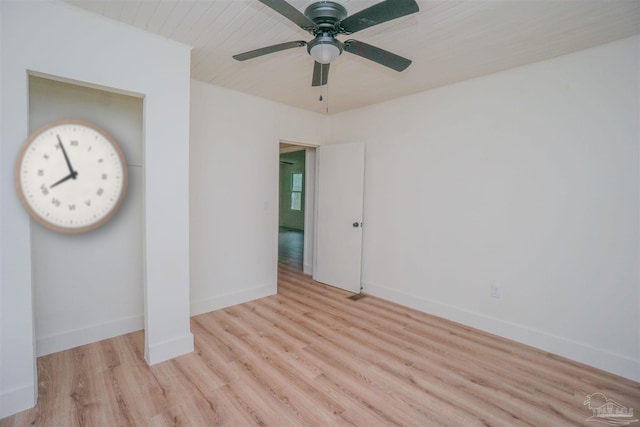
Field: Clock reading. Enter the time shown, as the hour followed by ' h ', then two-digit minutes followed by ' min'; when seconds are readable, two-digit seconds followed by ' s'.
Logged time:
7 h 56 min
